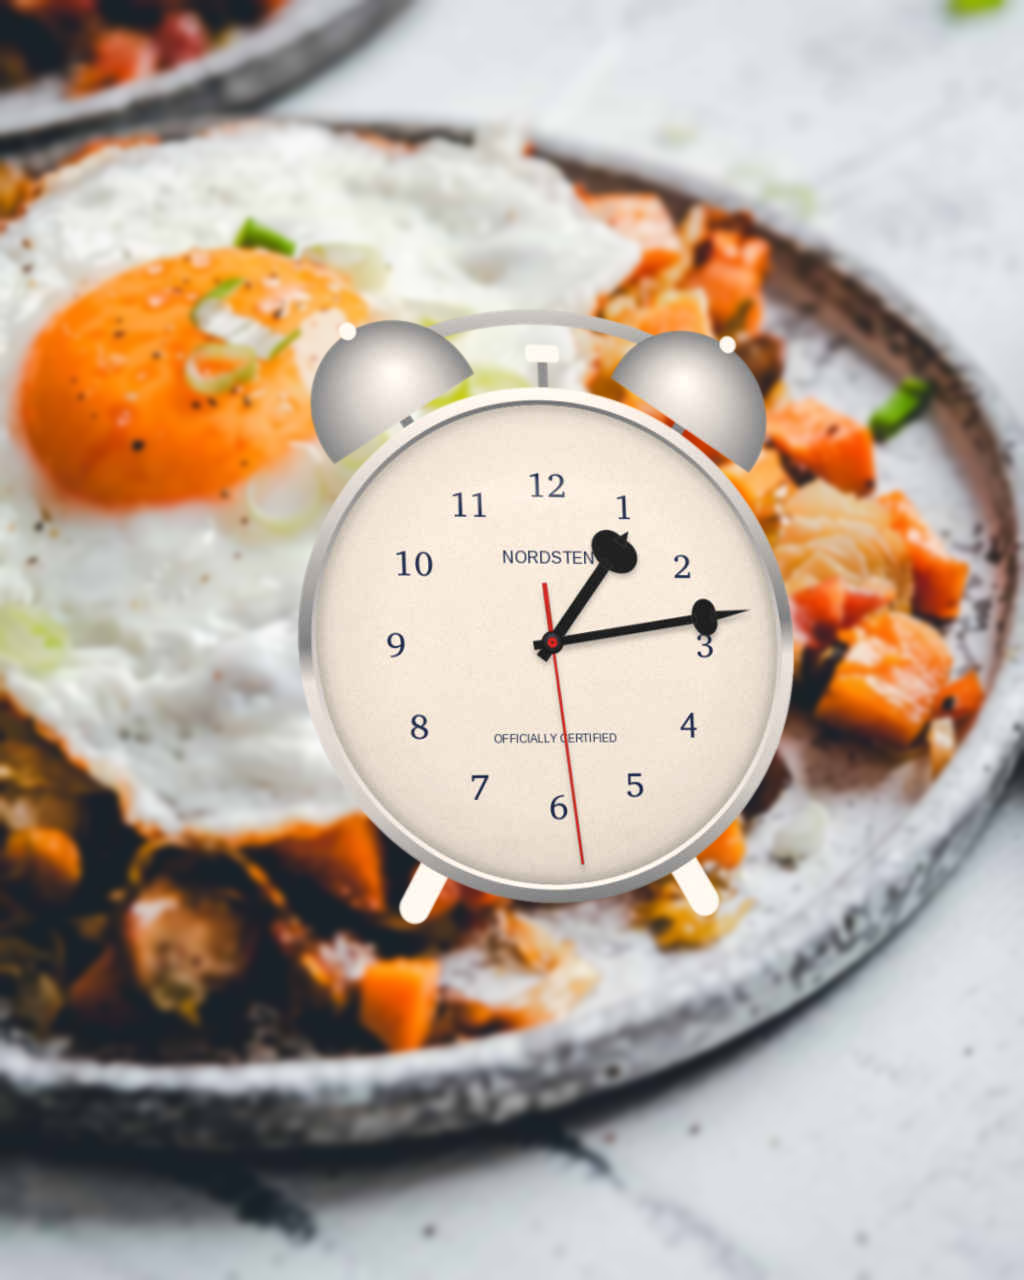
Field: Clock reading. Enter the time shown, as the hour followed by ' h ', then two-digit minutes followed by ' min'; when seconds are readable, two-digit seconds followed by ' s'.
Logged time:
1 h 13 min 29 s
